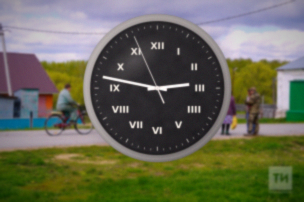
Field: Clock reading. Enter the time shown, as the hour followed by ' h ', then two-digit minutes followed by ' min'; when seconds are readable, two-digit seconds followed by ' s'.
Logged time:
2 h 46 min 56 s
